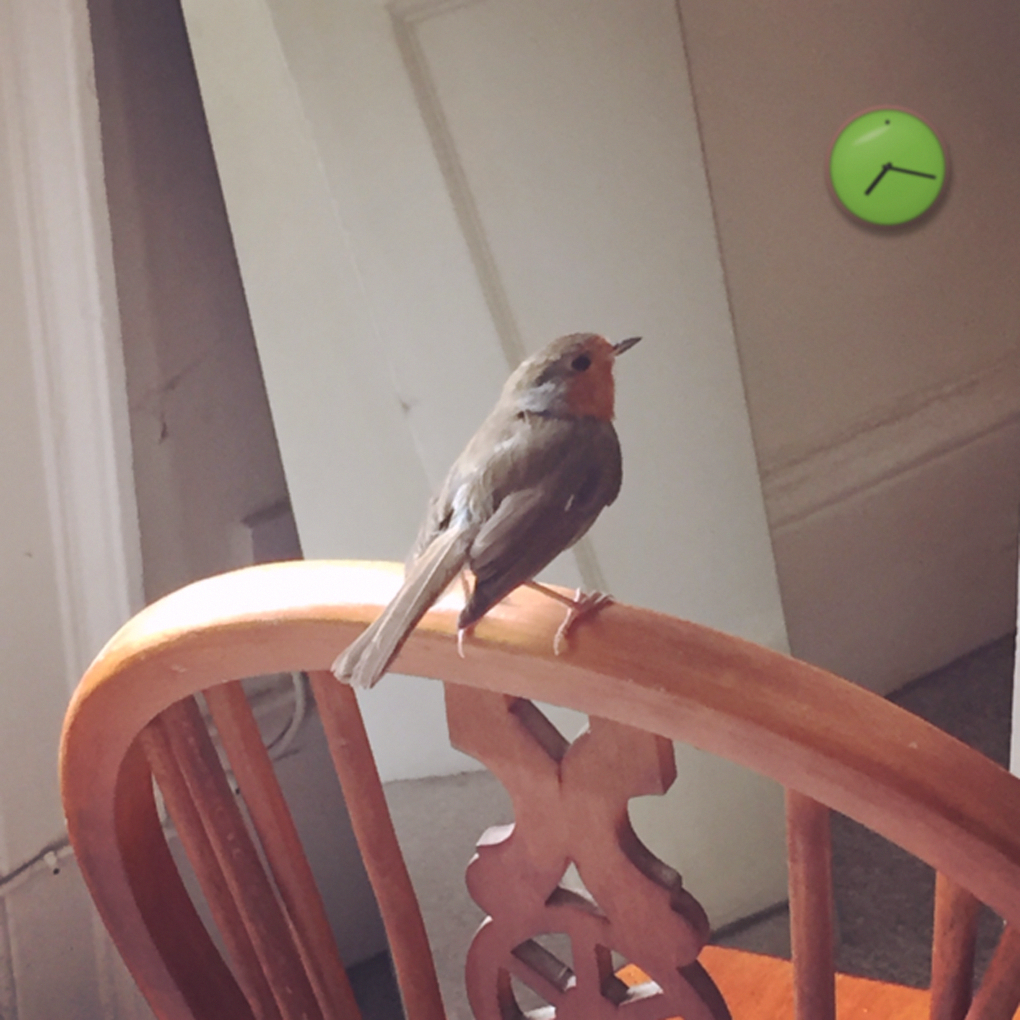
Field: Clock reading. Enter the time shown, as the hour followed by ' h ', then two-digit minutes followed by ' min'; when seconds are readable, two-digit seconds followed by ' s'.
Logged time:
7 h 17 min
